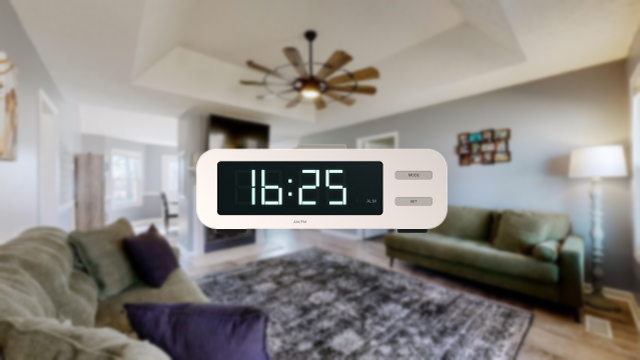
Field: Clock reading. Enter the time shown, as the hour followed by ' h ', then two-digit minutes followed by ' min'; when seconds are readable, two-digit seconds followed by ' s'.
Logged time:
16 h 25 min
